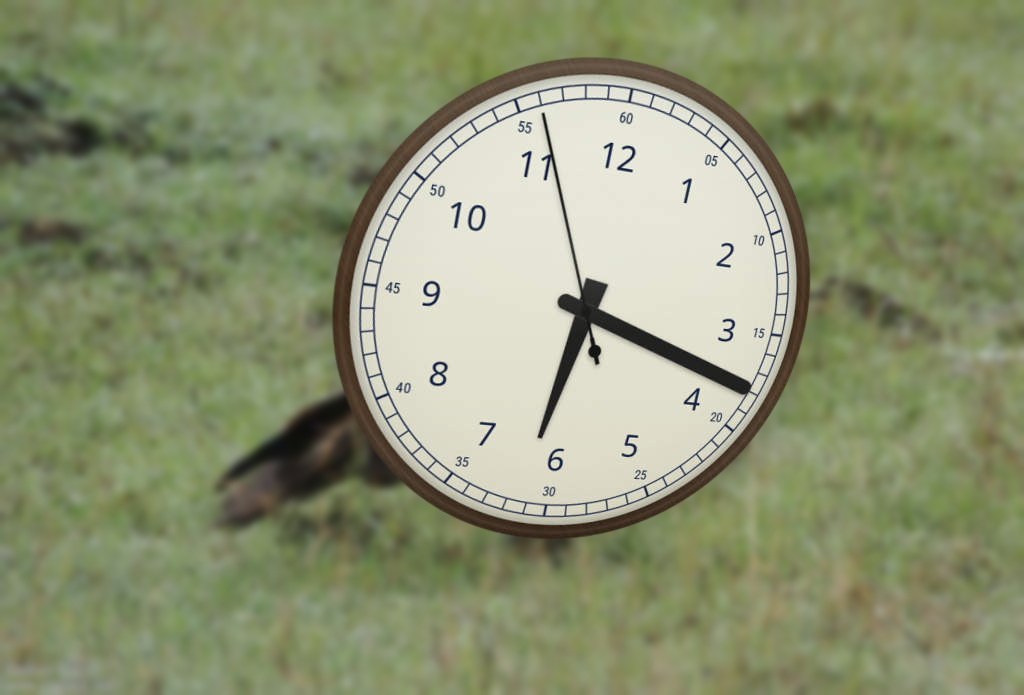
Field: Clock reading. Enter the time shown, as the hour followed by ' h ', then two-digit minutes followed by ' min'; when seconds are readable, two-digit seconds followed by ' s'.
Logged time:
6 h 17 min 56 s
